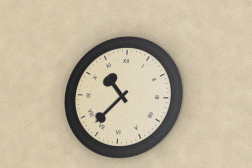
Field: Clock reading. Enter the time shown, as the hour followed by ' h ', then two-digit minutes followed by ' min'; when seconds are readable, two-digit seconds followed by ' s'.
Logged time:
10 h 37 min
